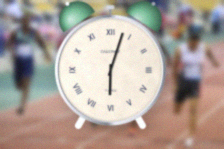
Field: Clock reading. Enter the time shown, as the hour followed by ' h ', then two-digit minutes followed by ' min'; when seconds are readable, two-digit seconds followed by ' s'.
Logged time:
6 h 03 min
